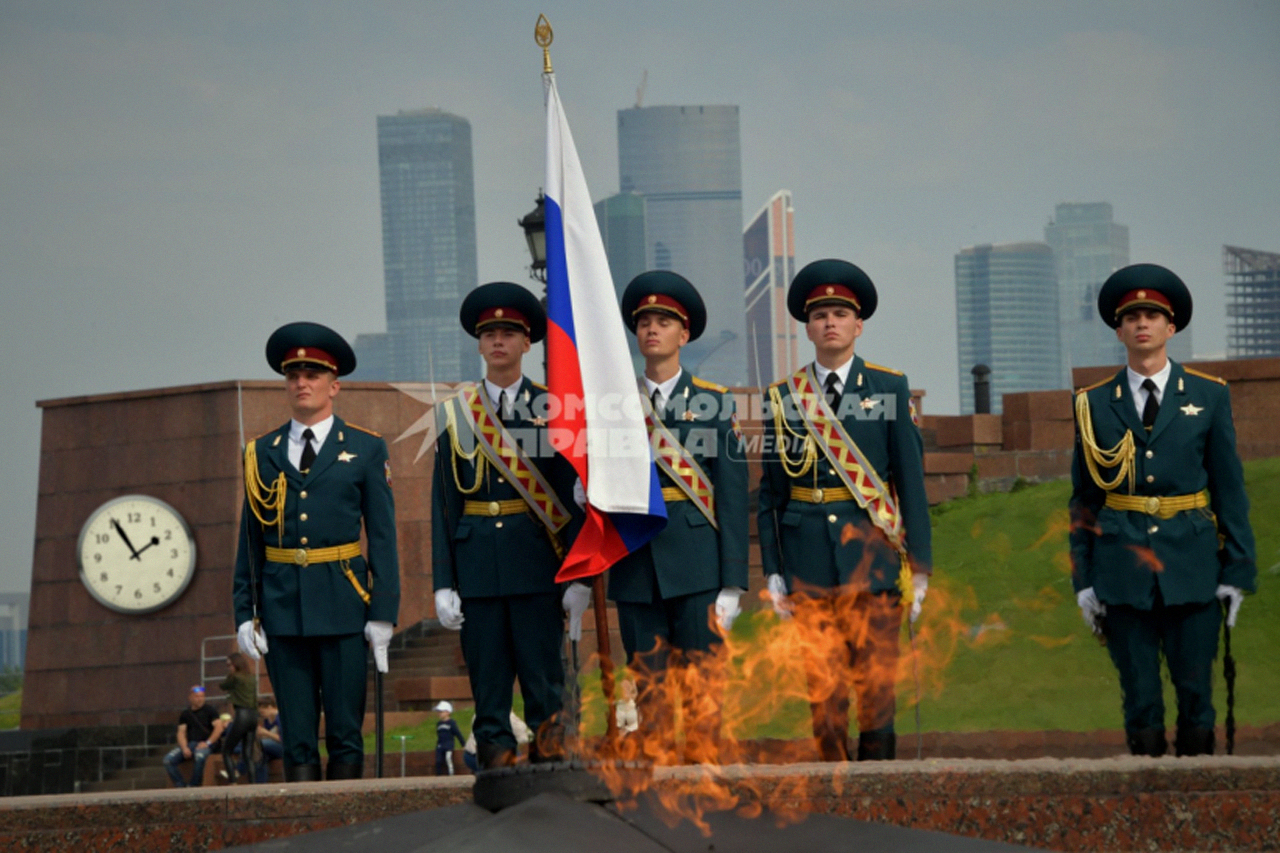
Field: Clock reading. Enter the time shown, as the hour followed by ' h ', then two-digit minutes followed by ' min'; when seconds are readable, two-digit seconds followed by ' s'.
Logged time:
1 h 55 min
